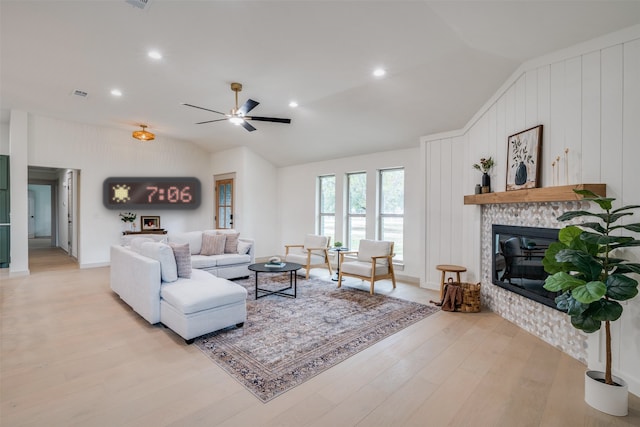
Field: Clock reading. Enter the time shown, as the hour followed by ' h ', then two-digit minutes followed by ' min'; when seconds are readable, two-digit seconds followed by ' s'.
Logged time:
7 h 06 min
